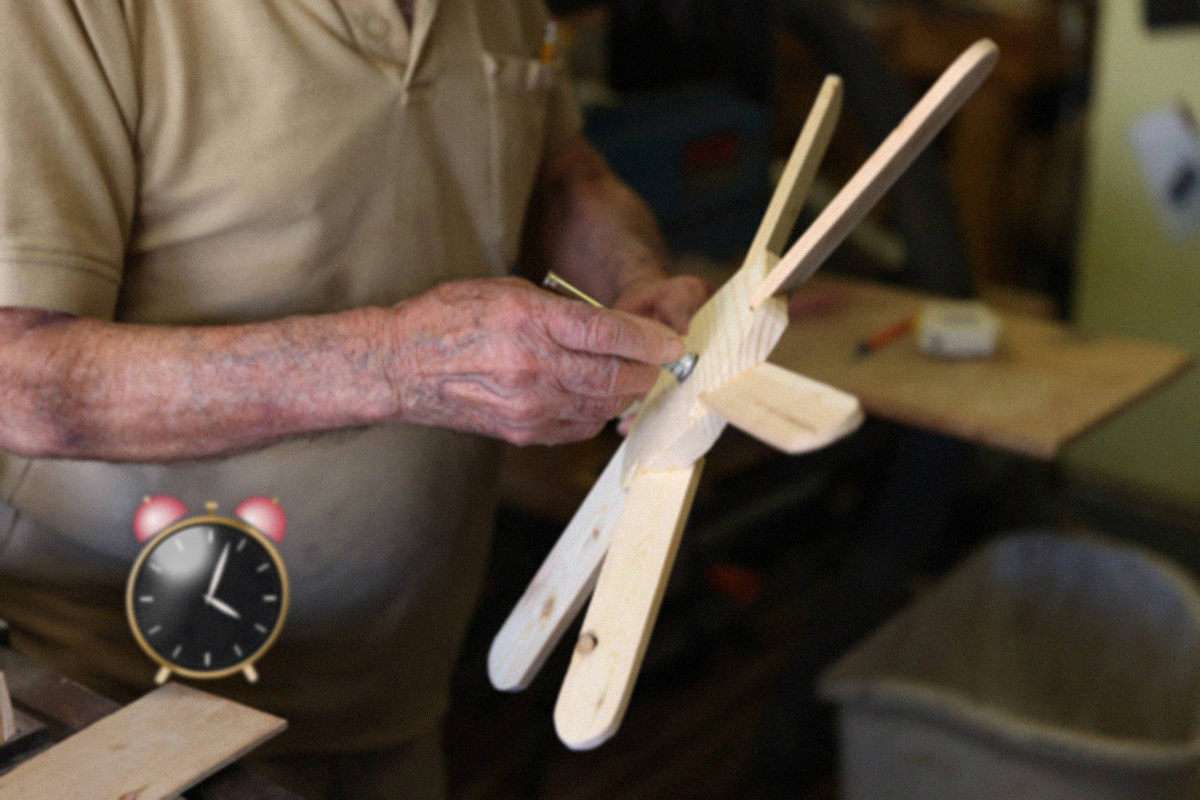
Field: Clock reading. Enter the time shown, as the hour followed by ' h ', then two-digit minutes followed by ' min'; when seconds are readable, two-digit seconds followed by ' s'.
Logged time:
4 h 03 min
